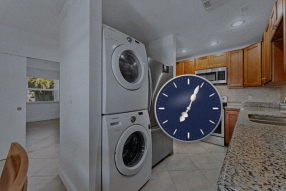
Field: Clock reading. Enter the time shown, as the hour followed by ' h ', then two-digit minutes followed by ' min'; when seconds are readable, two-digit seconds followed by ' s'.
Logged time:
7 h 04 min
